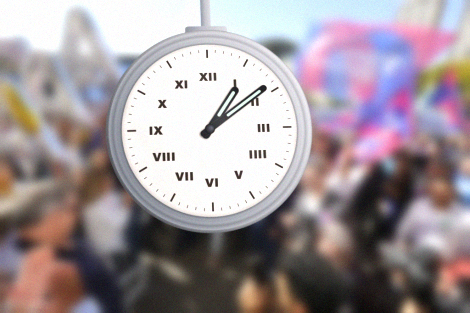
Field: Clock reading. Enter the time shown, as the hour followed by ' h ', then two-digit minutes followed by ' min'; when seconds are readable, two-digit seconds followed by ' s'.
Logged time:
1 h 09 min
